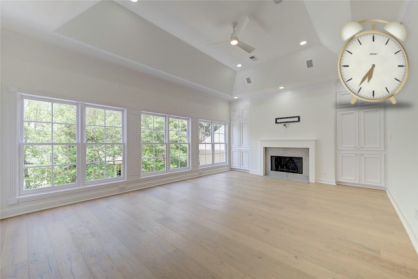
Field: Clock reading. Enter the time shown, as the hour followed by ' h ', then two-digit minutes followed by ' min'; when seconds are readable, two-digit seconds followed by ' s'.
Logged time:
6 h 36 min
